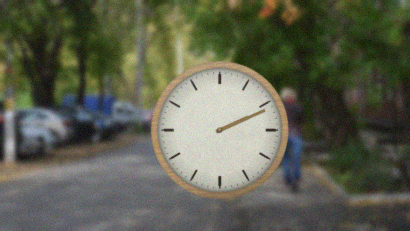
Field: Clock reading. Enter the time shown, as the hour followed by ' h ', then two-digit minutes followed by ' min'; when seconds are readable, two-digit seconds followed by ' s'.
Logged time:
2 h 11 min
